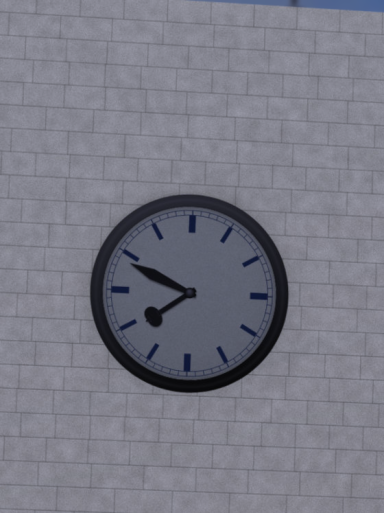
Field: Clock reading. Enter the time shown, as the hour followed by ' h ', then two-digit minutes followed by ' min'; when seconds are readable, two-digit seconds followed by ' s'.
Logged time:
7 h 49 min
